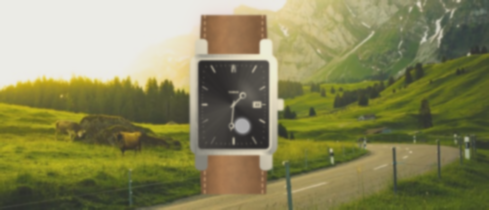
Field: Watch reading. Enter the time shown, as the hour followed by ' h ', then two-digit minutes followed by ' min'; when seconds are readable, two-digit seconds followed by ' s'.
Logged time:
1 h 31 min
